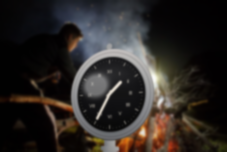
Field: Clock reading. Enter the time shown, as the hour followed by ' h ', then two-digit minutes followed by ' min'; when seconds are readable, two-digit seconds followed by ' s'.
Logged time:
1 h 35 min
